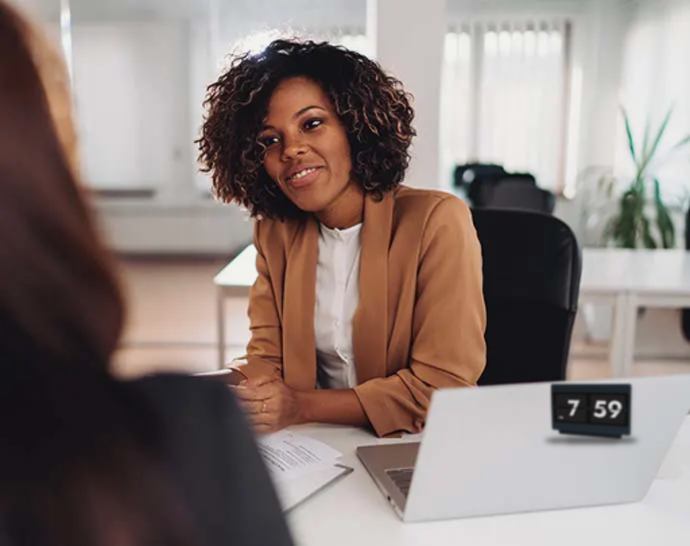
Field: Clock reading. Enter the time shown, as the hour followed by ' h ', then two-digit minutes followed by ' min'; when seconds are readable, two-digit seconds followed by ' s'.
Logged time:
7 h 59 min
